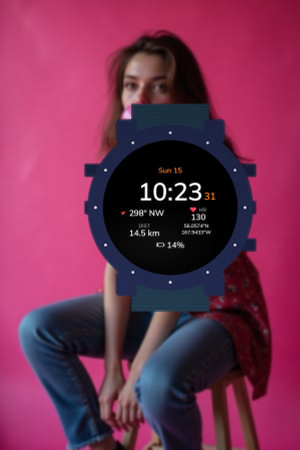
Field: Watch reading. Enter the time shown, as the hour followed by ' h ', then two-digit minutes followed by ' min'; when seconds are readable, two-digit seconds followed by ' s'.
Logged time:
10 h 23 min 31 s
